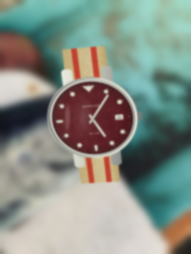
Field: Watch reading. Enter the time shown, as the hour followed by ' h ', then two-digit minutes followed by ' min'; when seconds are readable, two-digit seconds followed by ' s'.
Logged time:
5 h 06 min
